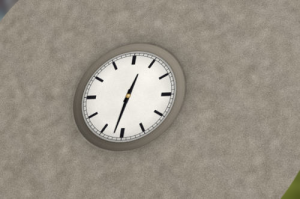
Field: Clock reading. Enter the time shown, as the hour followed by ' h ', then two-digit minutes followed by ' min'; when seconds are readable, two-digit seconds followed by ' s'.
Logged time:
12 h 32 min
